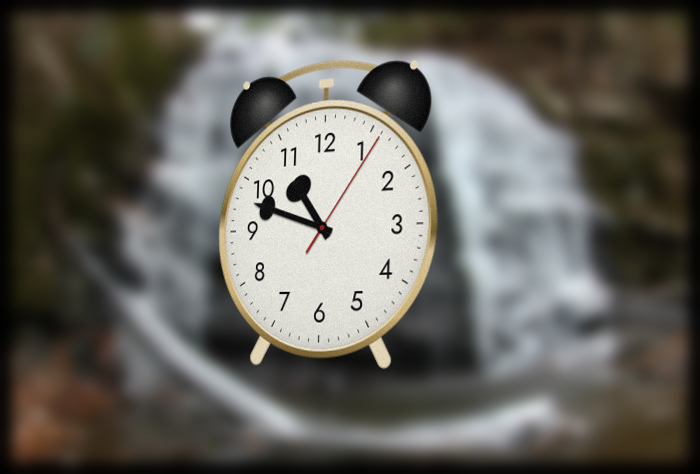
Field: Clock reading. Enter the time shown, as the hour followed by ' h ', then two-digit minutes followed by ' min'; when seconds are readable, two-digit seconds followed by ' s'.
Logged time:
10 h 48 min 06 s
